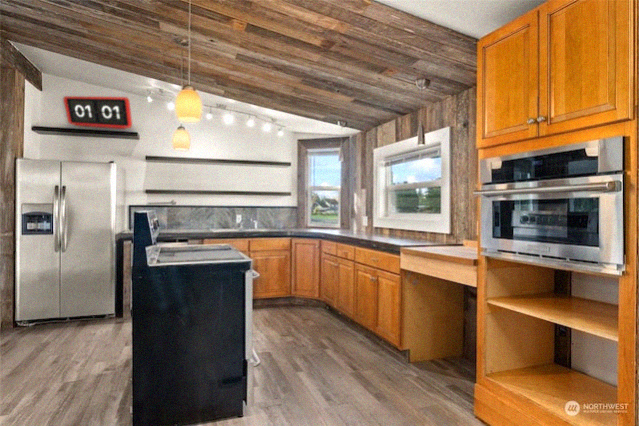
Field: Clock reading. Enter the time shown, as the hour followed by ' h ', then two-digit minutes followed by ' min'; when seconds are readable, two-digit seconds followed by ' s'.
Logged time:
1 h 01 min
